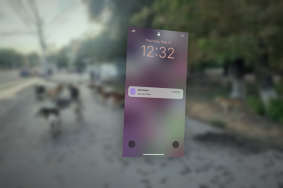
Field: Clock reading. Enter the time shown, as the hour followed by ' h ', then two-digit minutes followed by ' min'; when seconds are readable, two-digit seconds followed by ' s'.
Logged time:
12 h 32 min
